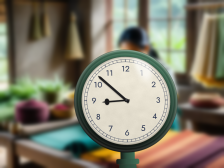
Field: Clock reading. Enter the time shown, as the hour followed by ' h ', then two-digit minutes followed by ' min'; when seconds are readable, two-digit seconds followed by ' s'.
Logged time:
8 h 52 min
